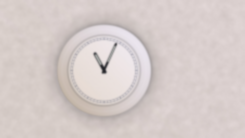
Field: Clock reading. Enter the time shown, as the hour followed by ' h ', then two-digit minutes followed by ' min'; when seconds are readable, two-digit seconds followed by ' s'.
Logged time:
11 h 04 min
